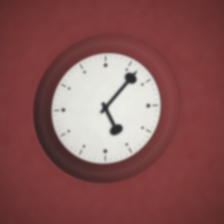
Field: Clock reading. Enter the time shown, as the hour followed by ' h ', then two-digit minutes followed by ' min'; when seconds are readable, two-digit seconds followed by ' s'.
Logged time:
5 h 07 min
